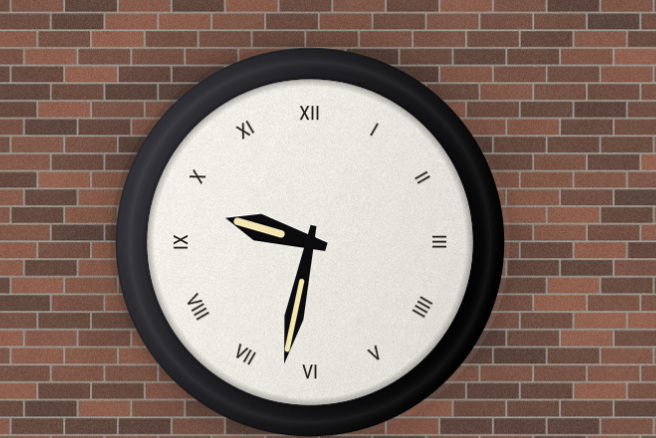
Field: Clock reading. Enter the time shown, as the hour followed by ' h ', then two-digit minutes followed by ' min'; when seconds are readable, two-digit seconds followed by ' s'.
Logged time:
9 h 32 min
